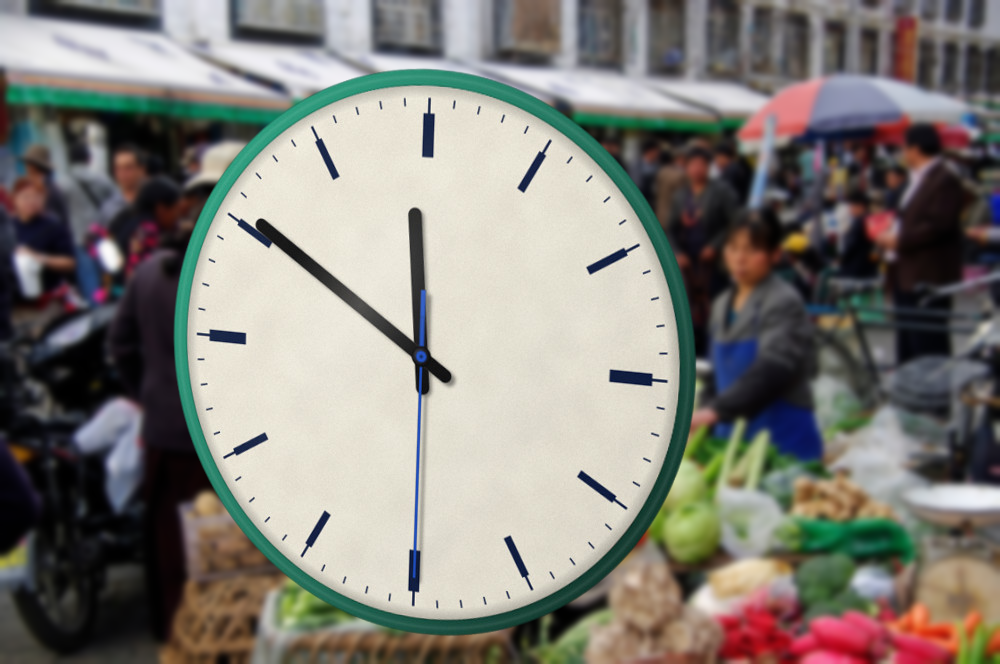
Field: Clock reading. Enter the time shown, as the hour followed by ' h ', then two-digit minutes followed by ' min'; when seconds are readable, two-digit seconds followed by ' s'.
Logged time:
11 h 50 min 30 s
